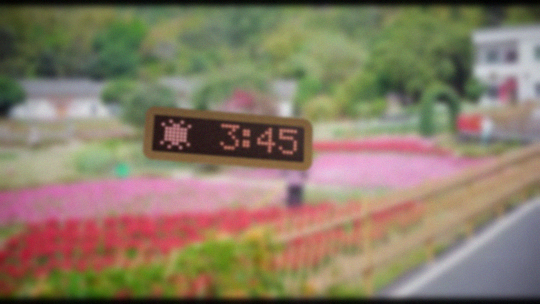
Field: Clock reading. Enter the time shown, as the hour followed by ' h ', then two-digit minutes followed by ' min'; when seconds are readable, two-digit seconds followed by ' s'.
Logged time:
3 h 45 min
